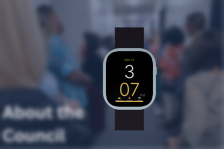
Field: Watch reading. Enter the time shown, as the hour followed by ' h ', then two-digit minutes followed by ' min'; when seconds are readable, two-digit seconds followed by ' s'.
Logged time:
3 h 07 min
